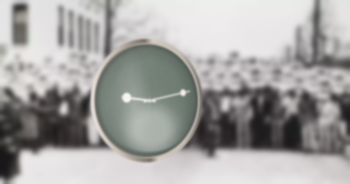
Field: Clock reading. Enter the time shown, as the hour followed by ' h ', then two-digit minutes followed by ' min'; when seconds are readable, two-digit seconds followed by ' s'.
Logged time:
9 h 13 min
